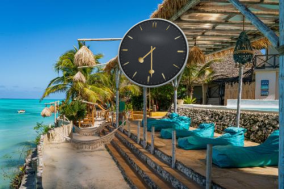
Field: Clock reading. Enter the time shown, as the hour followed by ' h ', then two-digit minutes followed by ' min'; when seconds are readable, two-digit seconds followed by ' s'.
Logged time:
7 h 29 min
